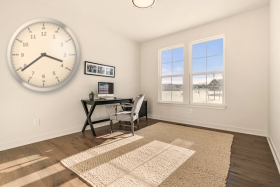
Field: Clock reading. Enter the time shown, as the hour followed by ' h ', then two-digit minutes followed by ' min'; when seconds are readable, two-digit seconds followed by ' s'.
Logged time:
3 h 39 min
